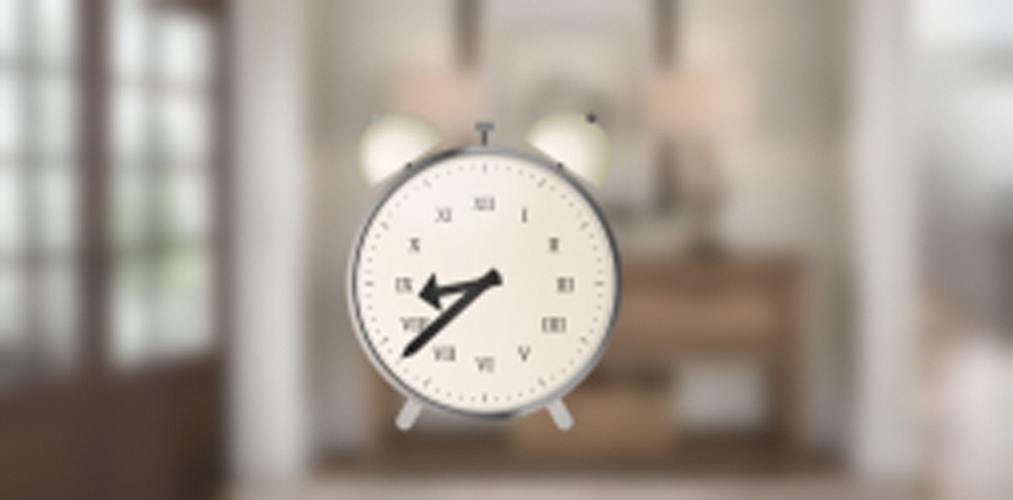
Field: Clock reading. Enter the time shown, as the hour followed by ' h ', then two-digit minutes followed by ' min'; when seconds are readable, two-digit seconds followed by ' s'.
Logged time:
8 h 38 min
